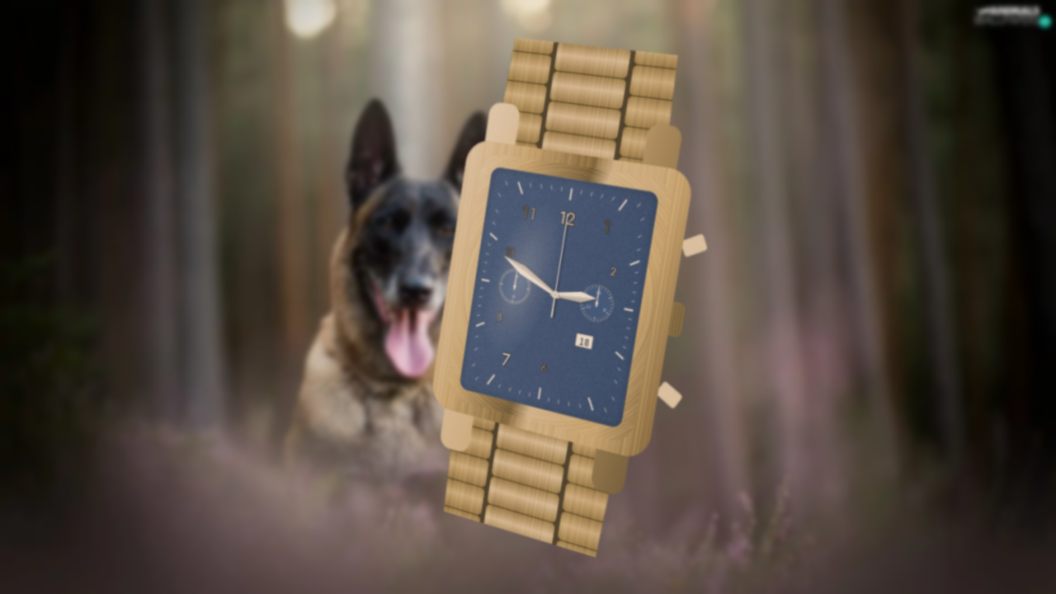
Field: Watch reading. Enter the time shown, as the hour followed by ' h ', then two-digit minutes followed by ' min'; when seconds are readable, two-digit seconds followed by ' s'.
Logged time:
2 h 49 min
